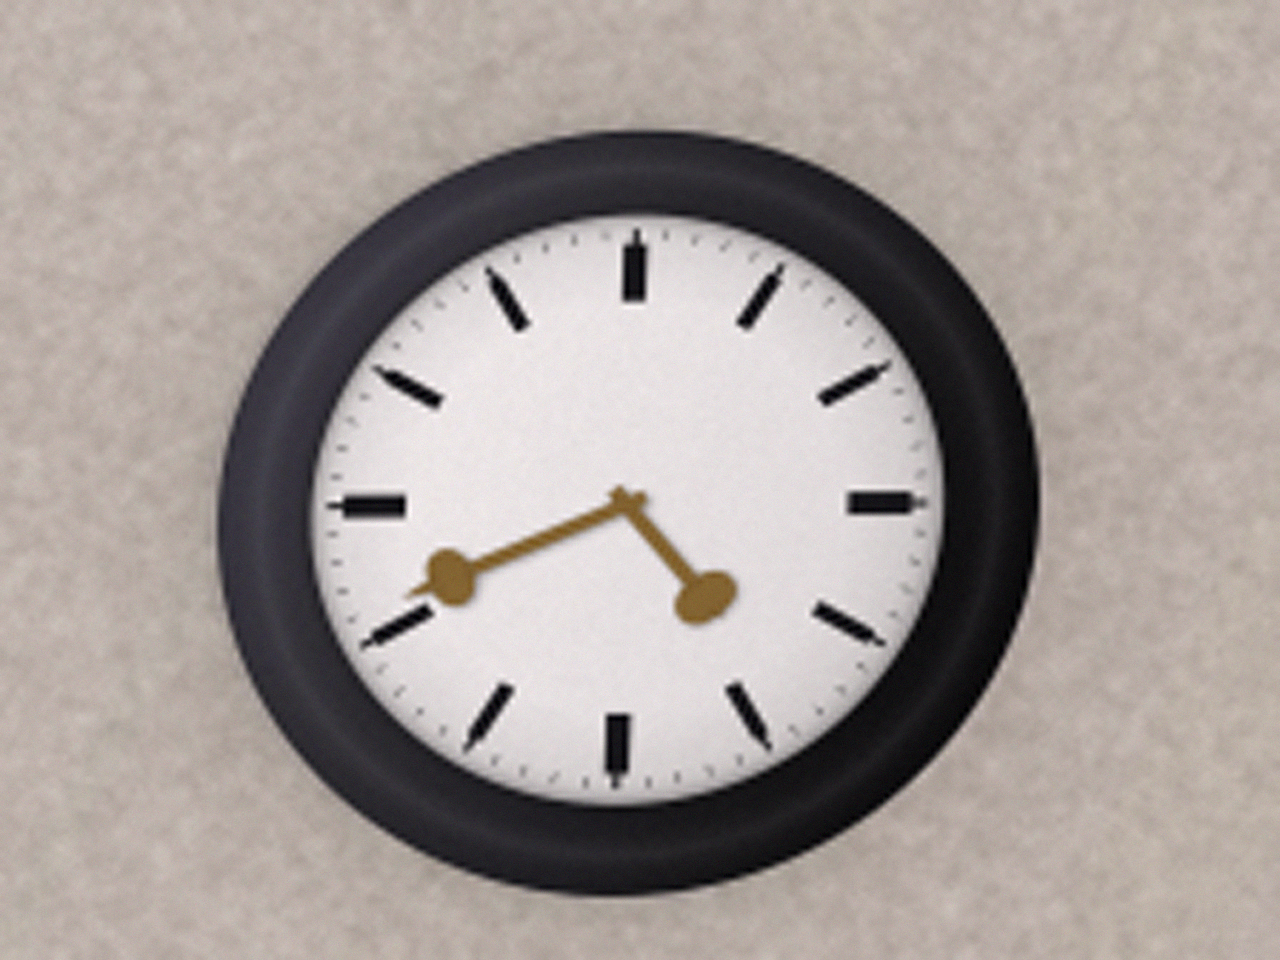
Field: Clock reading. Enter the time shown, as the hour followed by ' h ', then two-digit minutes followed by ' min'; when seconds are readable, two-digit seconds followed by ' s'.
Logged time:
4 h 41 min
